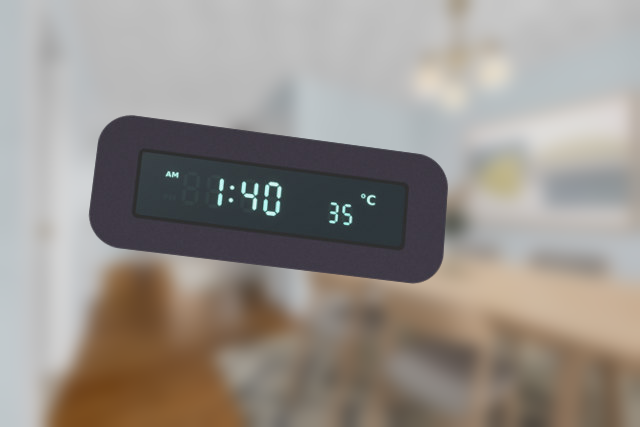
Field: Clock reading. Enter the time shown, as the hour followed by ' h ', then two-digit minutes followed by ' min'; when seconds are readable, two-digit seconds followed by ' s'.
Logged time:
1 h 40 min
